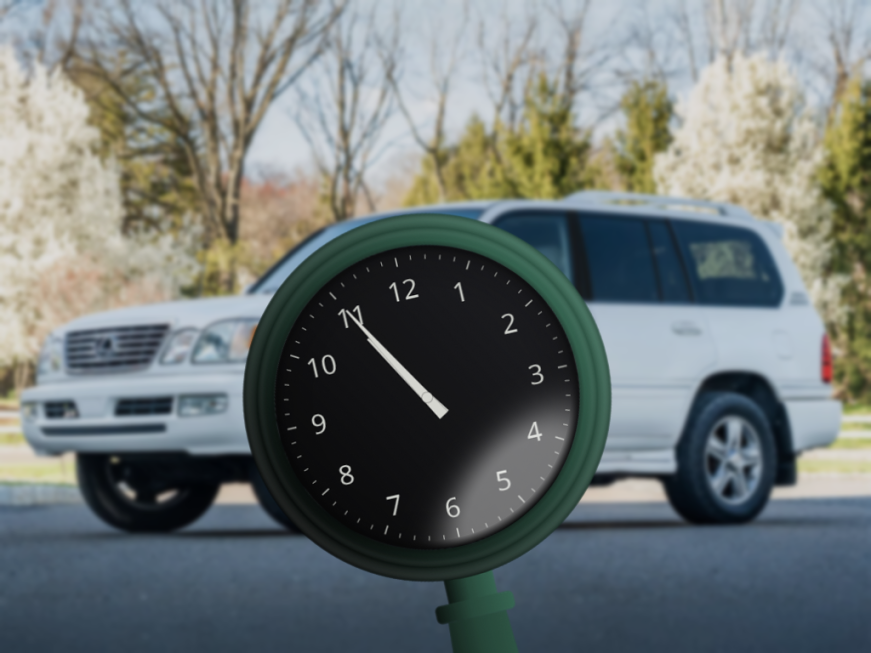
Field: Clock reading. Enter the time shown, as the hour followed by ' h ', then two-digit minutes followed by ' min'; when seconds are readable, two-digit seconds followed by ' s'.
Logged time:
10 h 55 min
